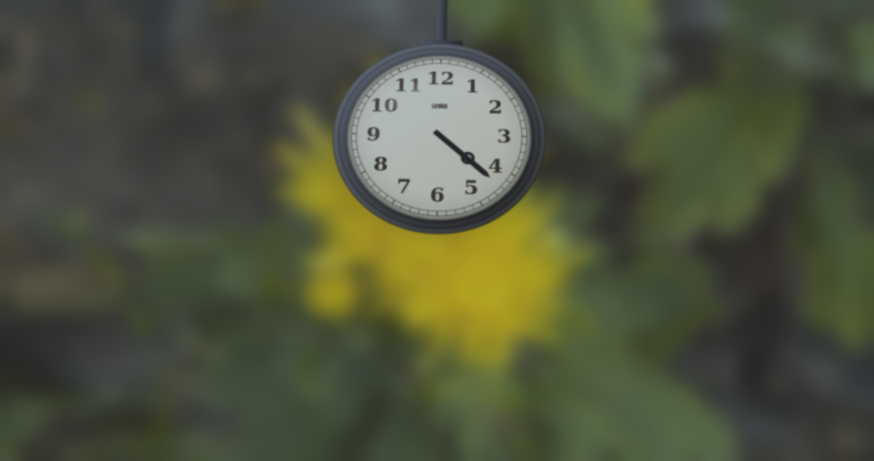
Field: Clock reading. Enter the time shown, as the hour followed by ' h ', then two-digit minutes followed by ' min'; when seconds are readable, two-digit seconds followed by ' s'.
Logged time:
4 h 22 min
